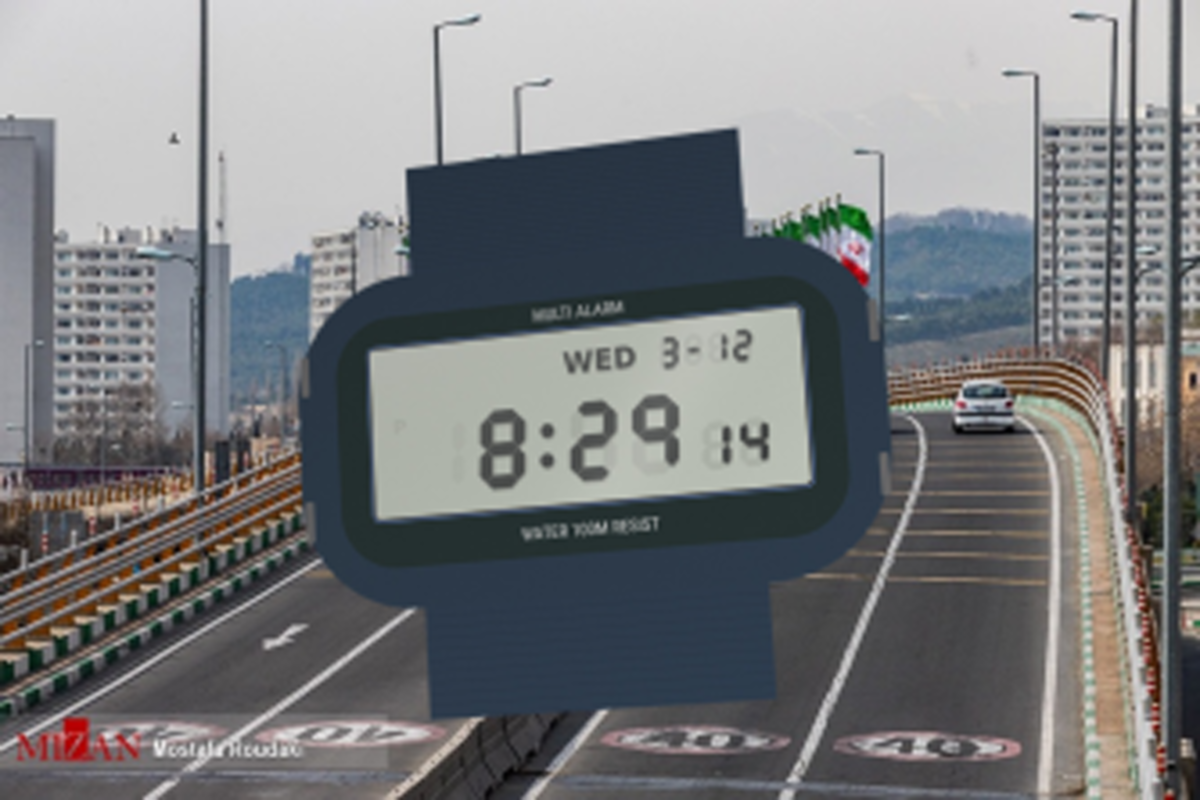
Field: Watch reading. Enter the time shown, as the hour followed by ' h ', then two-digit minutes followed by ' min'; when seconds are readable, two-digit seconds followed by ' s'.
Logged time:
8 h 29 min 14 s
